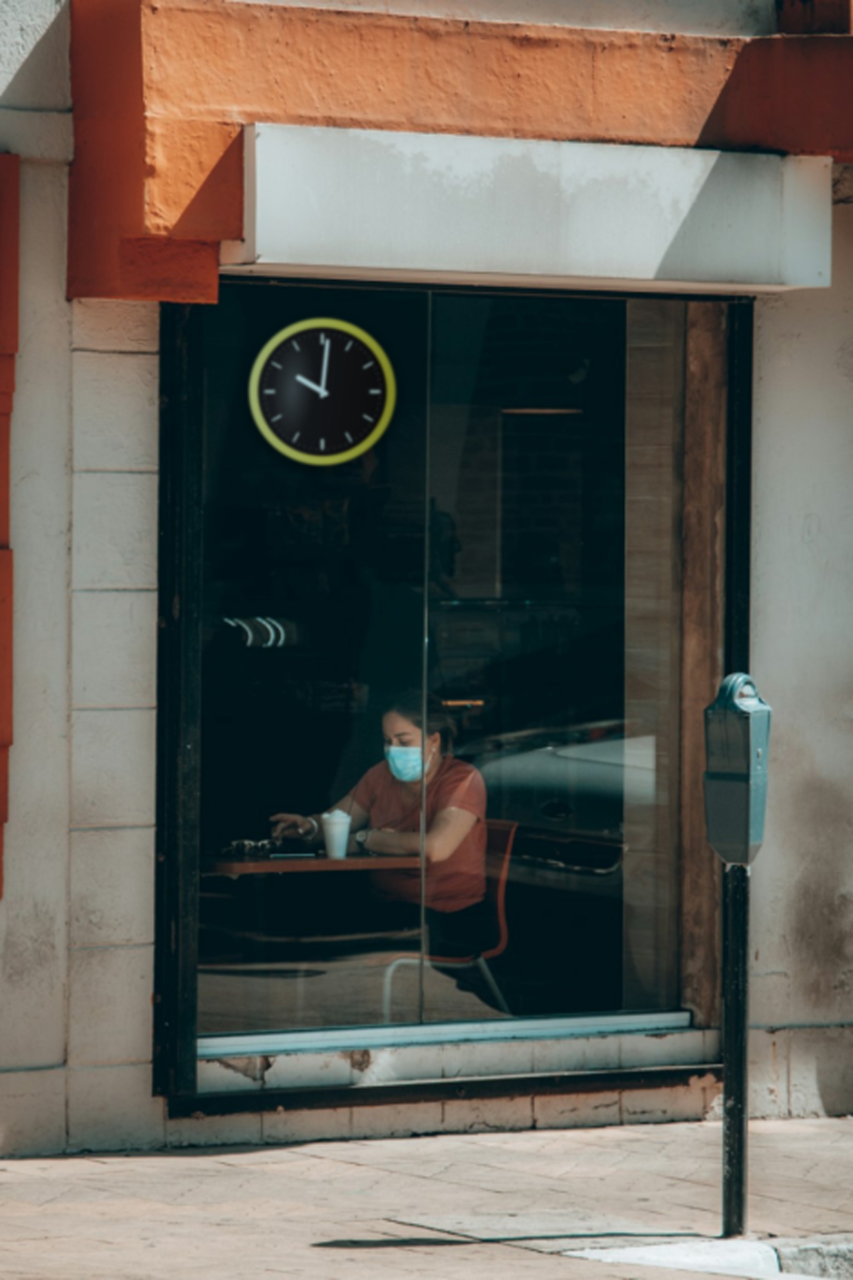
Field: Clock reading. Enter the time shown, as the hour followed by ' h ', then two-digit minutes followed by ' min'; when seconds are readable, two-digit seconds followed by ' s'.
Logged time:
10 h 01 min
